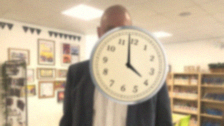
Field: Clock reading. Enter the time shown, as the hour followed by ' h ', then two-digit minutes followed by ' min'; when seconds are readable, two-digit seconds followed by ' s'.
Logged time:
3 h 58 min
